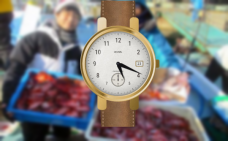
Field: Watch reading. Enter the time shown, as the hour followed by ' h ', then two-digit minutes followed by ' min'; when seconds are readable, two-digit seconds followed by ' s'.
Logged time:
5 h 19 min
